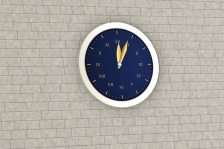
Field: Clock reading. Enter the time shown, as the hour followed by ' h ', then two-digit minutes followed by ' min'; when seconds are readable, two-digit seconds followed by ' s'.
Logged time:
12 h 04 min
